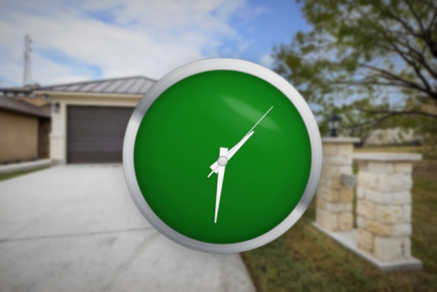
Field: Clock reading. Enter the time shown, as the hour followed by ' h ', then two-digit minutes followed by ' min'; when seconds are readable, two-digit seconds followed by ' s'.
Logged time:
1 h 31 min 07 s
